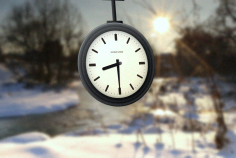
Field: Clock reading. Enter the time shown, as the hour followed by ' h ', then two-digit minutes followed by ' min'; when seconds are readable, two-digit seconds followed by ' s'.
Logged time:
8 h 30 min
